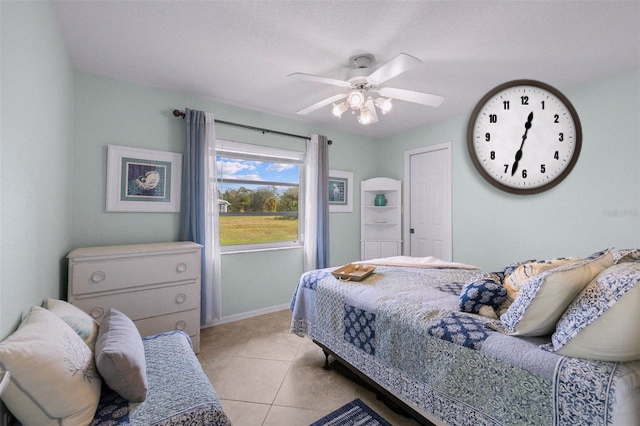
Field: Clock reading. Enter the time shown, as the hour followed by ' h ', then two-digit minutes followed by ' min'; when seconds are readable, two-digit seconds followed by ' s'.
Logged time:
12 h 33 min
